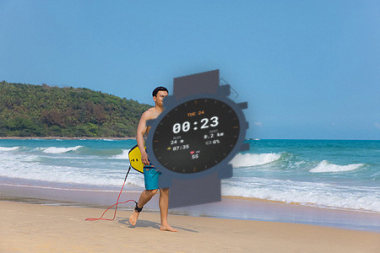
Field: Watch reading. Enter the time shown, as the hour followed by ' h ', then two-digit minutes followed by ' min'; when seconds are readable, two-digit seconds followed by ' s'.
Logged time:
0 h 23 min
